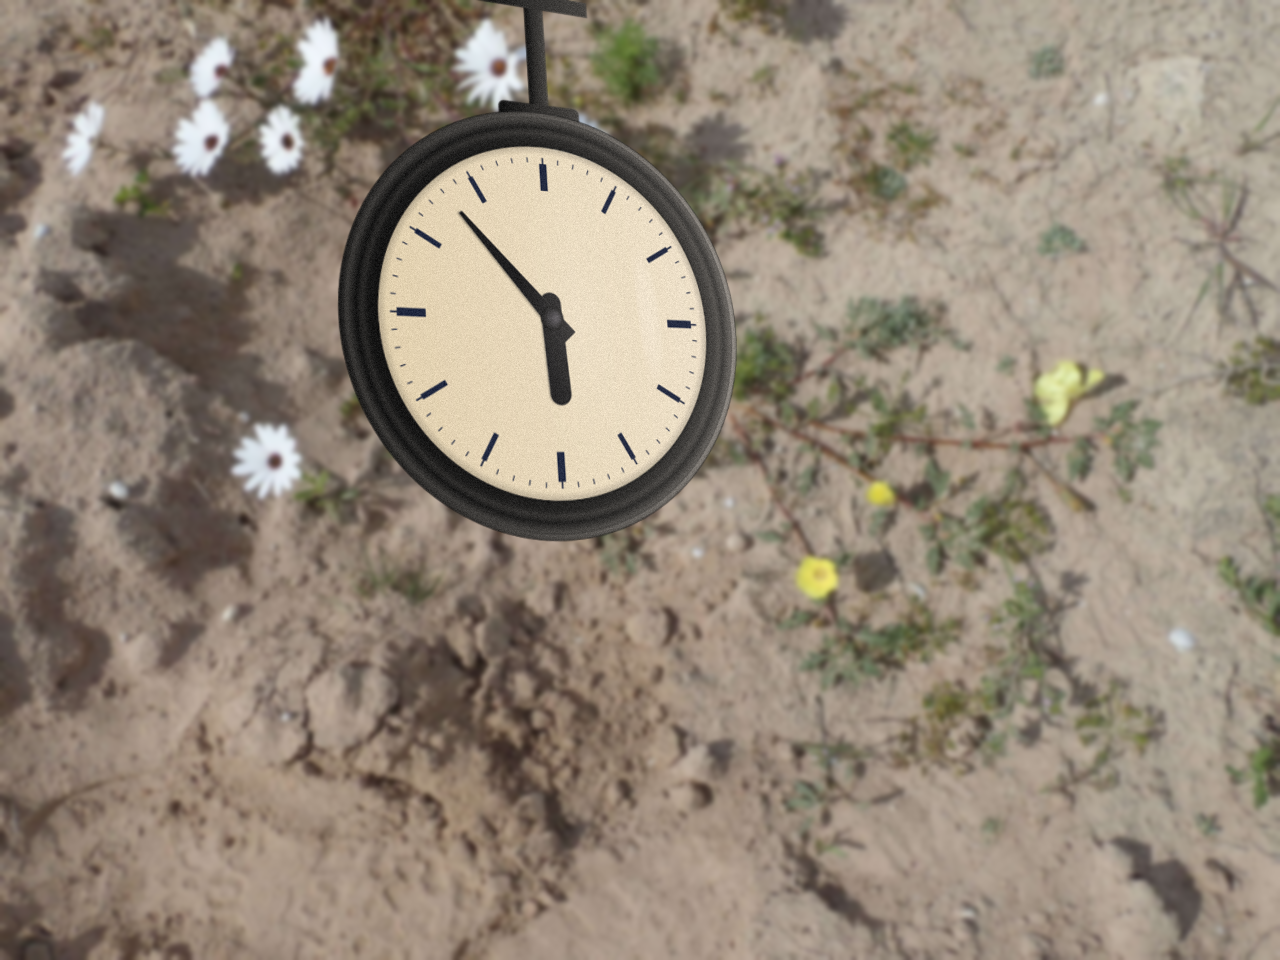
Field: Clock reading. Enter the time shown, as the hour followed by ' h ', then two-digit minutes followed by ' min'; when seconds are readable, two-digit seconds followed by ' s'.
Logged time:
5 h 53 min
